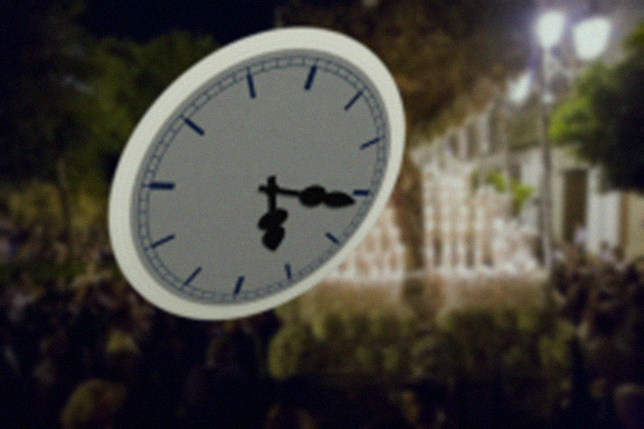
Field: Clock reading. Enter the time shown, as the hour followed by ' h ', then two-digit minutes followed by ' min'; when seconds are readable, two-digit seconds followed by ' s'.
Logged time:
5 h 16 min
